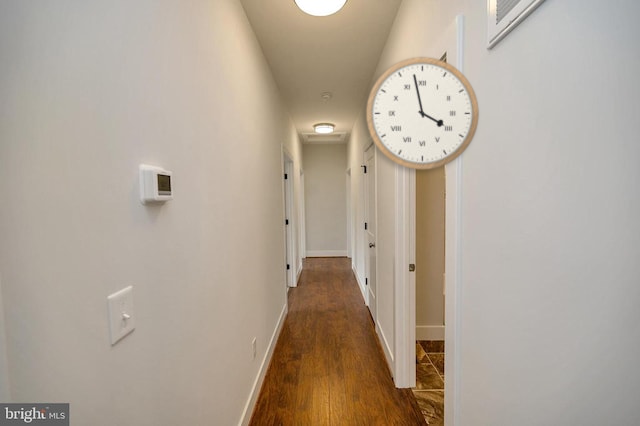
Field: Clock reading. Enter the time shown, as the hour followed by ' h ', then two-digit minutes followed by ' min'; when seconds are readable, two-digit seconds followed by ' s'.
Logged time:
3 h 58 min
